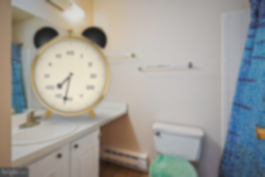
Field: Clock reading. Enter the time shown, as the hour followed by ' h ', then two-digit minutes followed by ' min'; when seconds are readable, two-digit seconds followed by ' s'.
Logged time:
7 h 32 min
